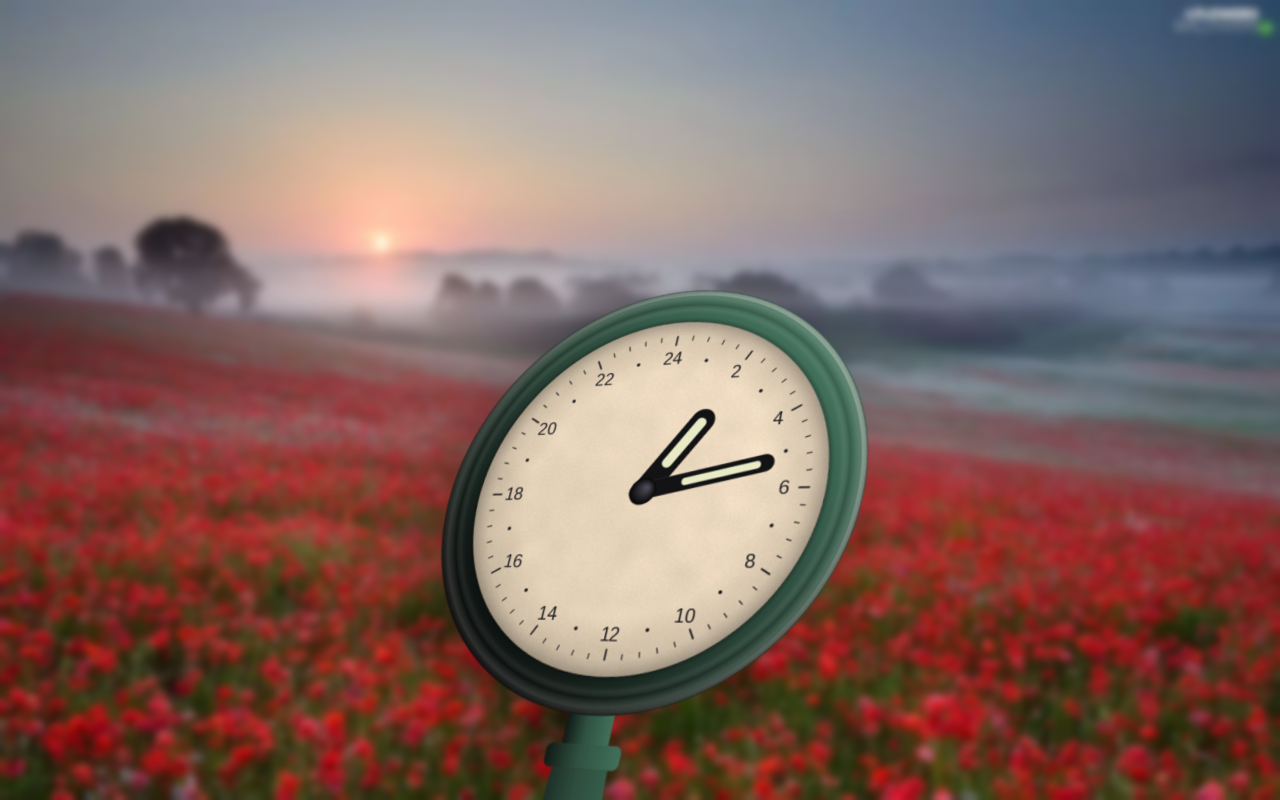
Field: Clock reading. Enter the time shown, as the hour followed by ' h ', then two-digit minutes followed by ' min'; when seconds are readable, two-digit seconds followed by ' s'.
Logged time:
2 h 13 min
